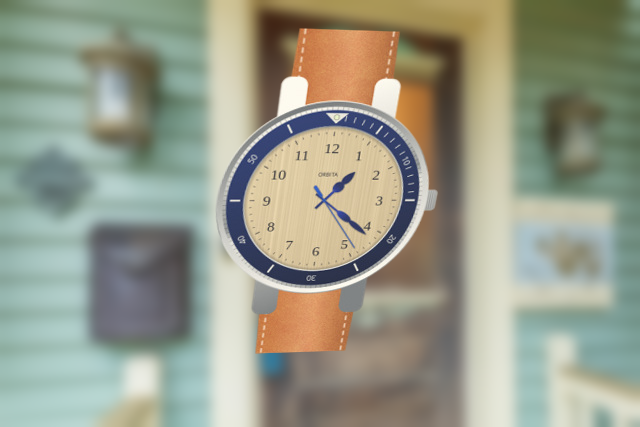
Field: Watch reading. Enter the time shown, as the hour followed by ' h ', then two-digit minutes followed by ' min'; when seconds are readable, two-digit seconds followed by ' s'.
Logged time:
1 h 21 min 24 s
